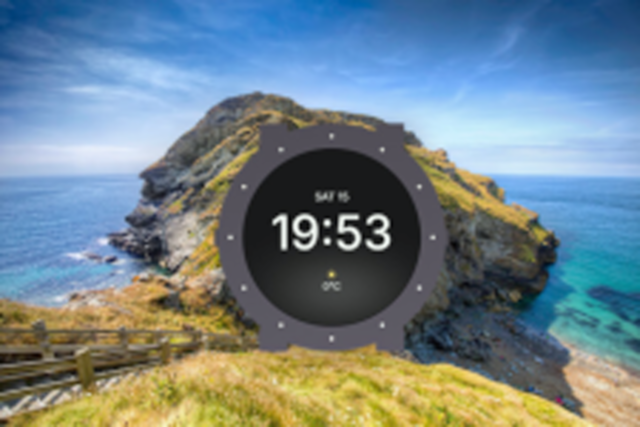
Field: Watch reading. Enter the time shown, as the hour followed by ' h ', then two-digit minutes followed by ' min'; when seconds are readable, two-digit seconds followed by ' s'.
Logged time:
19 h 53 min
